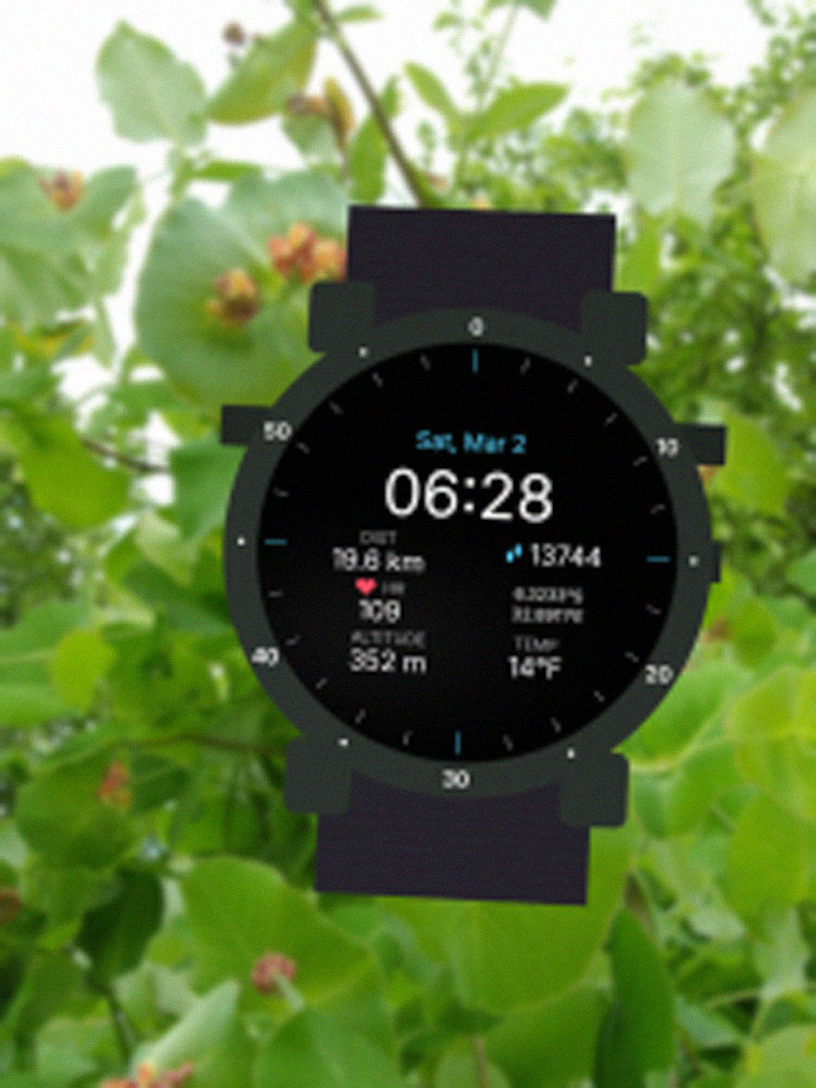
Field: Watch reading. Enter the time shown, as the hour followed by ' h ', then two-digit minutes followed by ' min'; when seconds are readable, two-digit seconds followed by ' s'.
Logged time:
6 h 28 min
